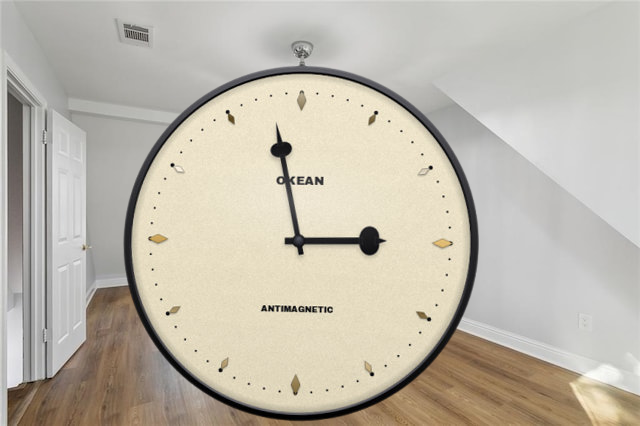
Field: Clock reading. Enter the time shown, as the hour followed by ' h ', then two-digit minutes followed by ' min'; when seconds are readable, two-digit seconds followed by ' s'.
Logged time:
2 h 58 min
